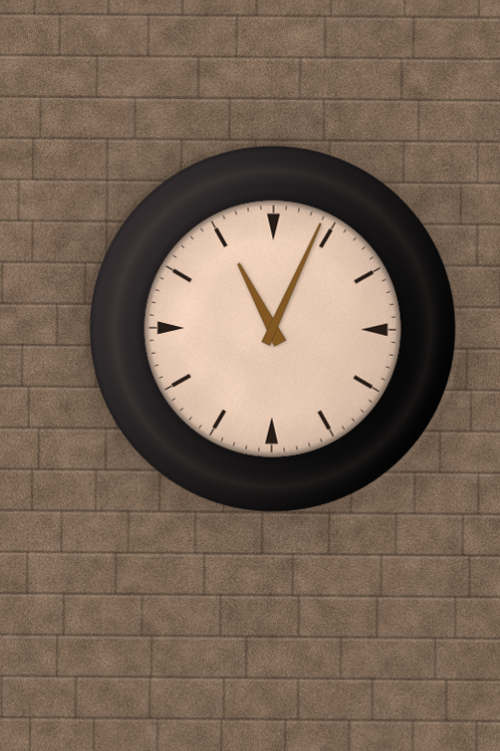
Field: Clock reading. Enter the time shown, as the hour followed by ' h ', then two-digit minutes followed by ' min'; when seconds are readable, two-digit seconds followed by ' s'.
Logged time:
11 h 04 min
